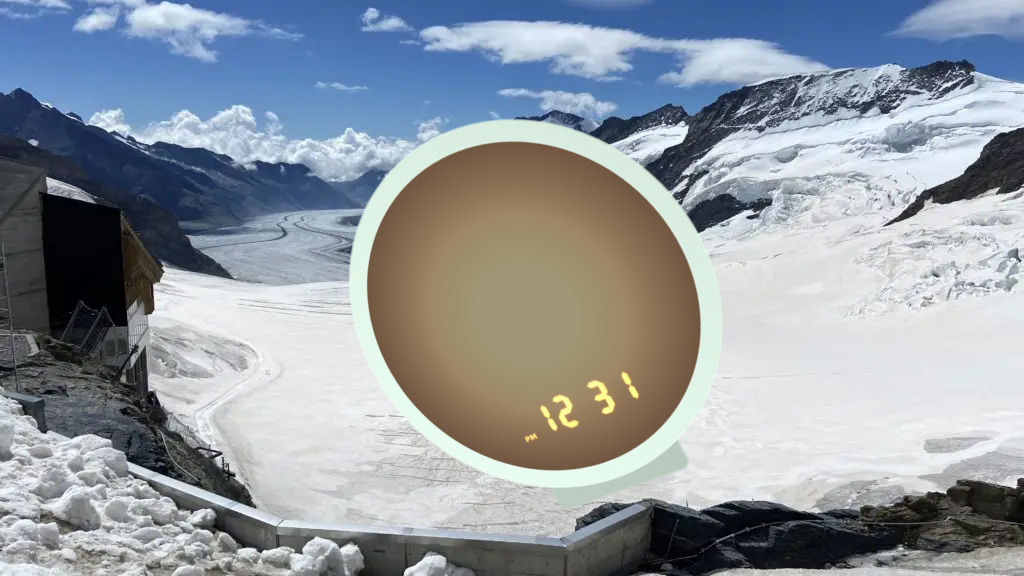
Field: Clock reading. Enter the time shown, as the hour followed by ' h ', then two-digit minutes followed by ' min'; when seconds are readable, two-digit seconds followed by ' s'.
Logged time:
12 h 31 min
